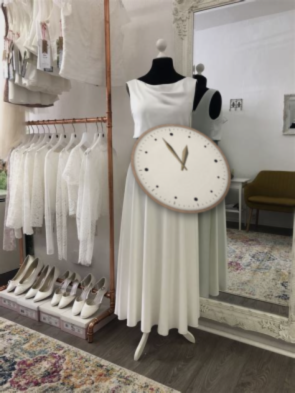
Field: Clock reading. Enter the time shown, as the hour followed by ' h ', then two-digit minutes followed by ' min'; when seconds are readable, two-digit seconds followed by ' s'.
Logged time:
12 h 57 min
